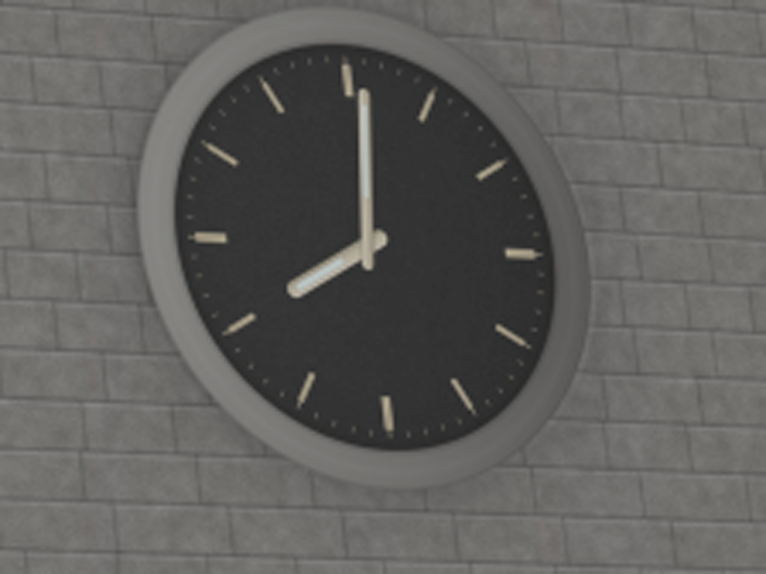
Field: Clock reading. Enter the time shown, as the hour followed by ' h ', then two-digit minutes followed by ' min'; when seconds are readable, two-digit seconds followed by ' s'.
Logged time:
8 h 01 min
